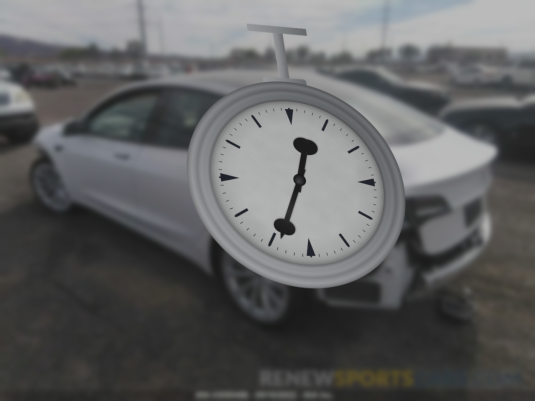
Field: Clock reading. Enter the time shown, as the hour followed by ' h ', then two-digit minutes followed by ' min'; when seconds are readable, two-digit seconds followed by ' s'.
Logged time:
12 h 34 min
